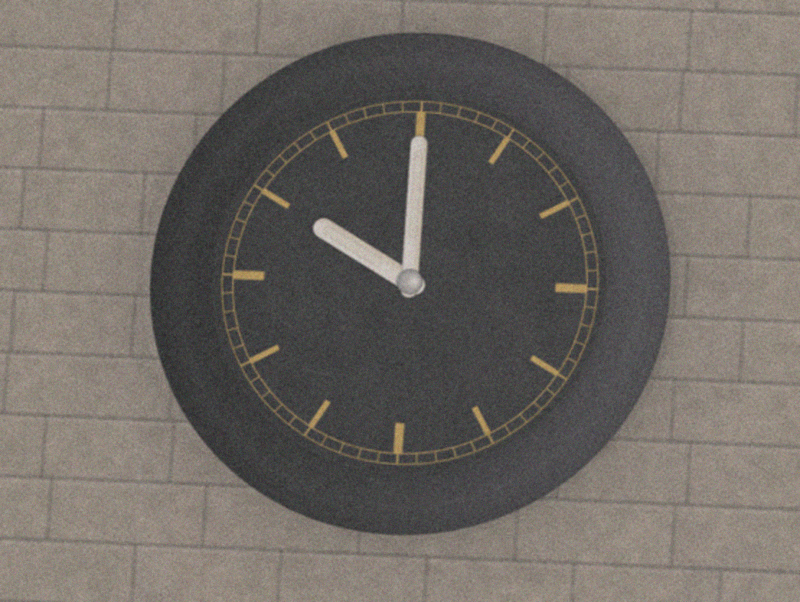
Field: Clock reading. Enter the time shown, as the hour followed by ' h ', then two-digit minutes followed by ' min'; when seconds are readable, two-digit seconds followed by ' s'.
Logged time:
10 h 00 min
